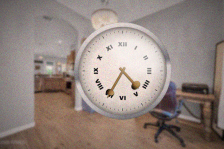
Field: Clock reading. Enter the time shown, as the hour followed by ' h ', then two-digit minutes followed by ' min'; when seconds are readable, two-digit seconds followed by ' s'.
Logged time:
4 h 35 min
